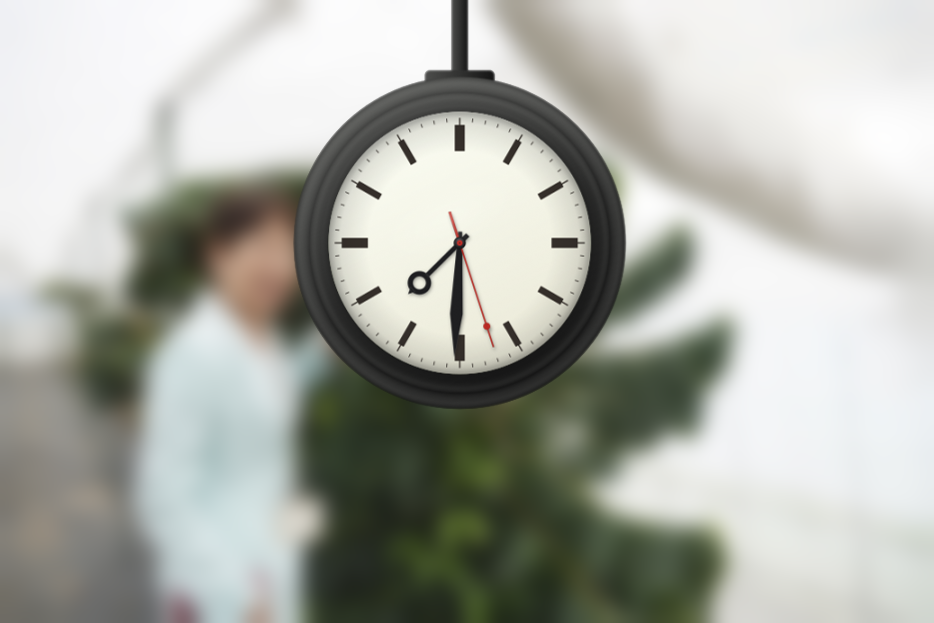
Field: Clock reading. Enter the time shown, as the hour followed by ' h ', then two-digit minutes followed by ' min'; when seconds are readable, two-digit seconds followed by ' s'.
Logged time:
7 h 30 min 27 s
